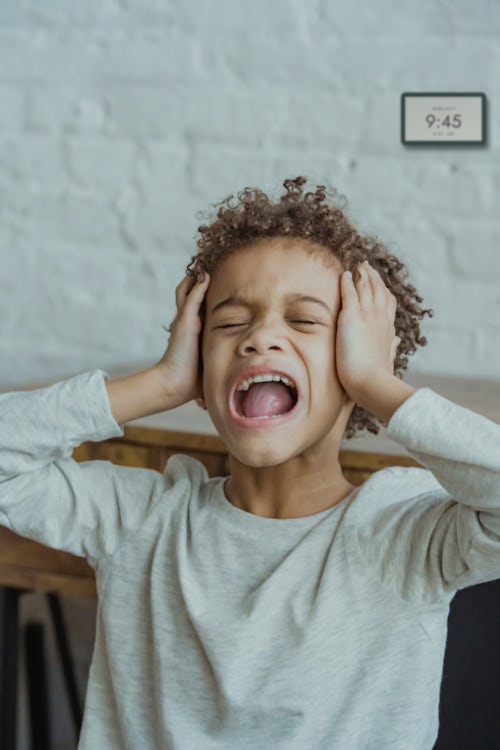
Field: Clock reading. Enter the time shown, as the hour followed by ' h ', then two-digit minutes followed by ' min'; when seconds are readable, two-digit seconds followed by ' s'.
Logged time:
9 h 45 min
